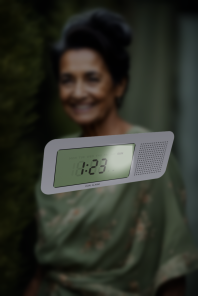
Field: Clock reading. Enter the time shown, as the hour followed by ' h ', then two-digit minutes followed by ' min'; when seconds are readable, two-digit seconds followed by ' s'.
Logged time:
1 h 23 min
